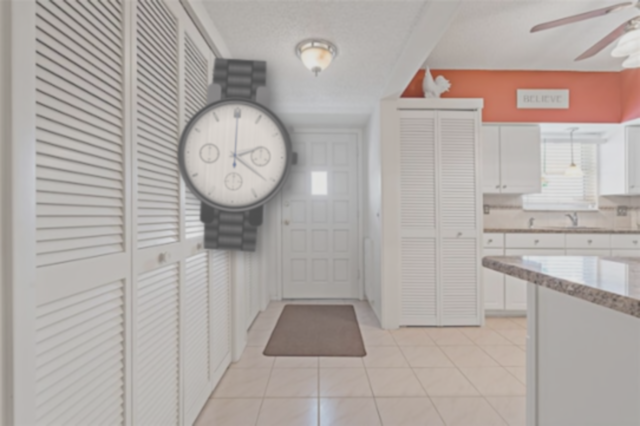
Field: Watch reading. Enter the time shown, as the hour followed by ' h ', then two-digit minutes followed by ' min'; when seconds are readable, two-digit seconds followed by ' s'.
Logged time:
2 h 21 min
